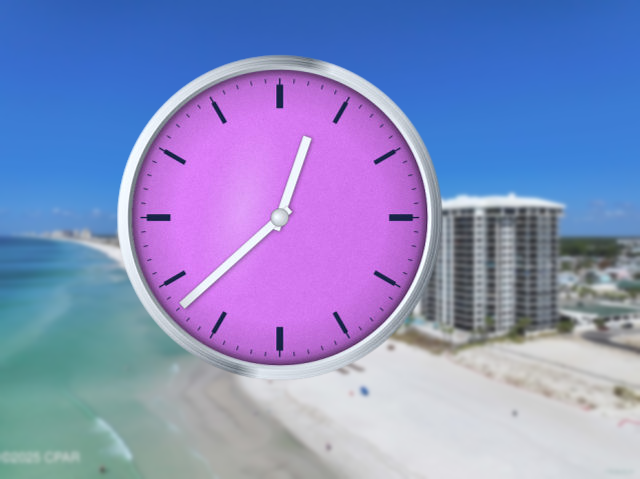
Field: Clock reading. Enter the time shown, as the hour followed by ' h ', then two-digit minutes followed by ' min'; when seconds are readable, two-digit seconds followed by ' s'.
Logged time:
12 h 38 min
